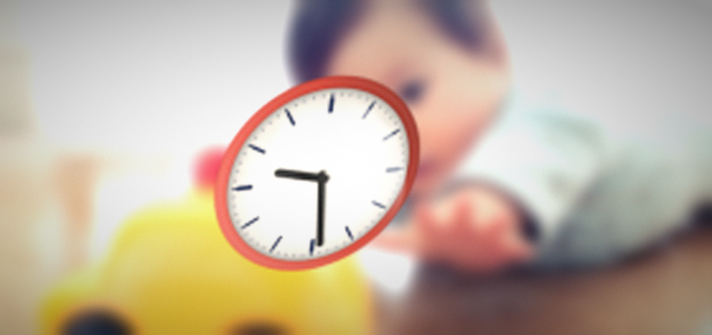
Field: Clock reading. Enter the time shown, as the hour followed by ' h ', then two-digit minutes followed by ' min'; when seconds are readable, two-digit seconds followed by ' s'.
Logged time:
9 h 29 min
